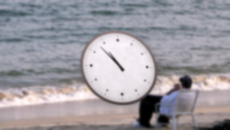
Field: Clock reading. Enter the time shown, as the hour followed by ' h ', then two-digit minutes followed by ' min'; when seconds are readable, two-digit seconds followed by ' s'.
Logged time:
10 h 53 min
